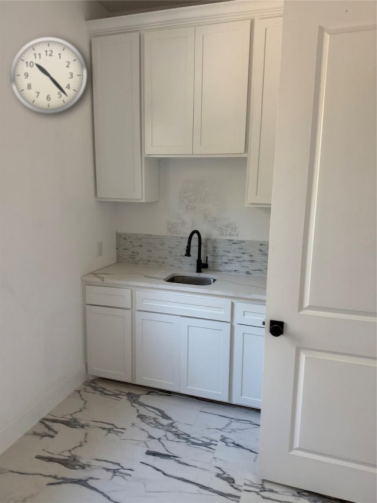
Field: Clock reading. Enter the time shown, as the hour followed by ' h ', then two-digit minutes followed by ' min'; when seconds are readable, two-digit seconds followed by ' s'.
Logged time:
10 h 23 min
